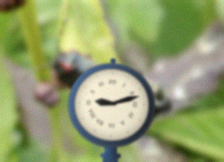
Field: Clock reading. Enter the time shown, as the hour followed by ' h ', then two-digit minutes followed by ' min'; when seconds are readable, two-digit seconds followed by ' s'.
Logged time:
9 h 12 min
